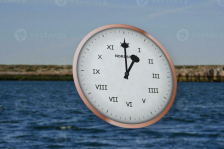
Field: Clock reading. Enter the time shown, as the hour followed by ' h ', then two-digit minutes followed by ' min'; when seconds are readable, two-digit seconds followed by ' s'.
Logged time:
1 h 00 min
